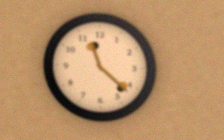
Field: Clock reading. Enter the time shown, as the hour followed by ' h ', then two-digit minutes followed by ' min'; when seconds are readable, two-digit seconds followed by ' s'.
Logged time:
11 h 22 min
